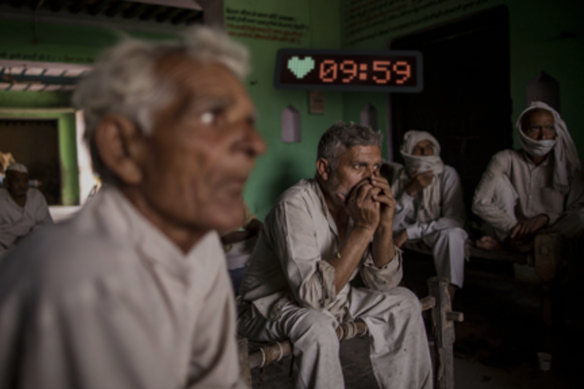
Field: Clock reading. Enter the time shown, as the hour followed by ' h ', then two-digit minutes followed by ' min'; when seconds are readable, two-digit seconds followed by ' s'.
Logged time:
9 h 59 min
